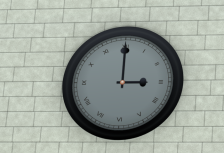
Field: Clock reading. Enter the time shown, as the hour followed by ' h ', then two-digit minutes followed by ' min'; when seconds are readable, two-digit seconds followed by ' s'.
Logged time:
3 h 00 min
